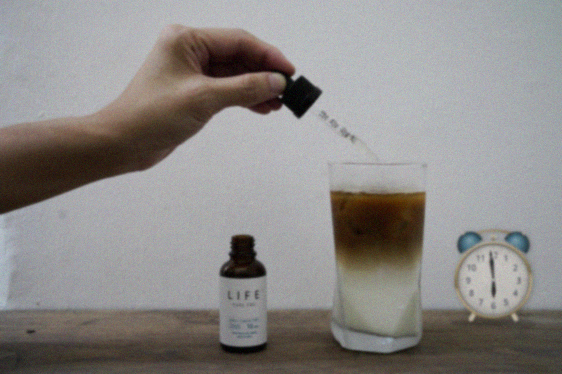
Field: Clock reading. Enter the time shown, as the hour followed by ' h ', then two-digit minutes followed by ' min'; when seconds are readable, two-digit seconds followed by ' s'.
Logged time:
5 h 59 min
